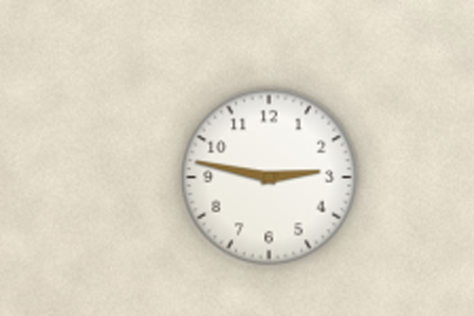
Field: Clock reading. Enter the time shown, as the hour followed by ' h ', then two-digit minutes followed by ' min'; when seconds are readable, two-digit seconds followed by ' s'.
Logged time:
2 h 47 min
